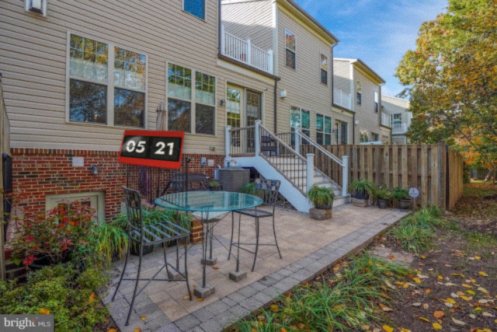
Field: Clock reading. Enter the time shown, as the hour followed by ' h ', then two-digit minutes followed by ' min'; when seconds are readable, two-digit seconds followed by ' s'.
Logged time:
5 h 21 min
